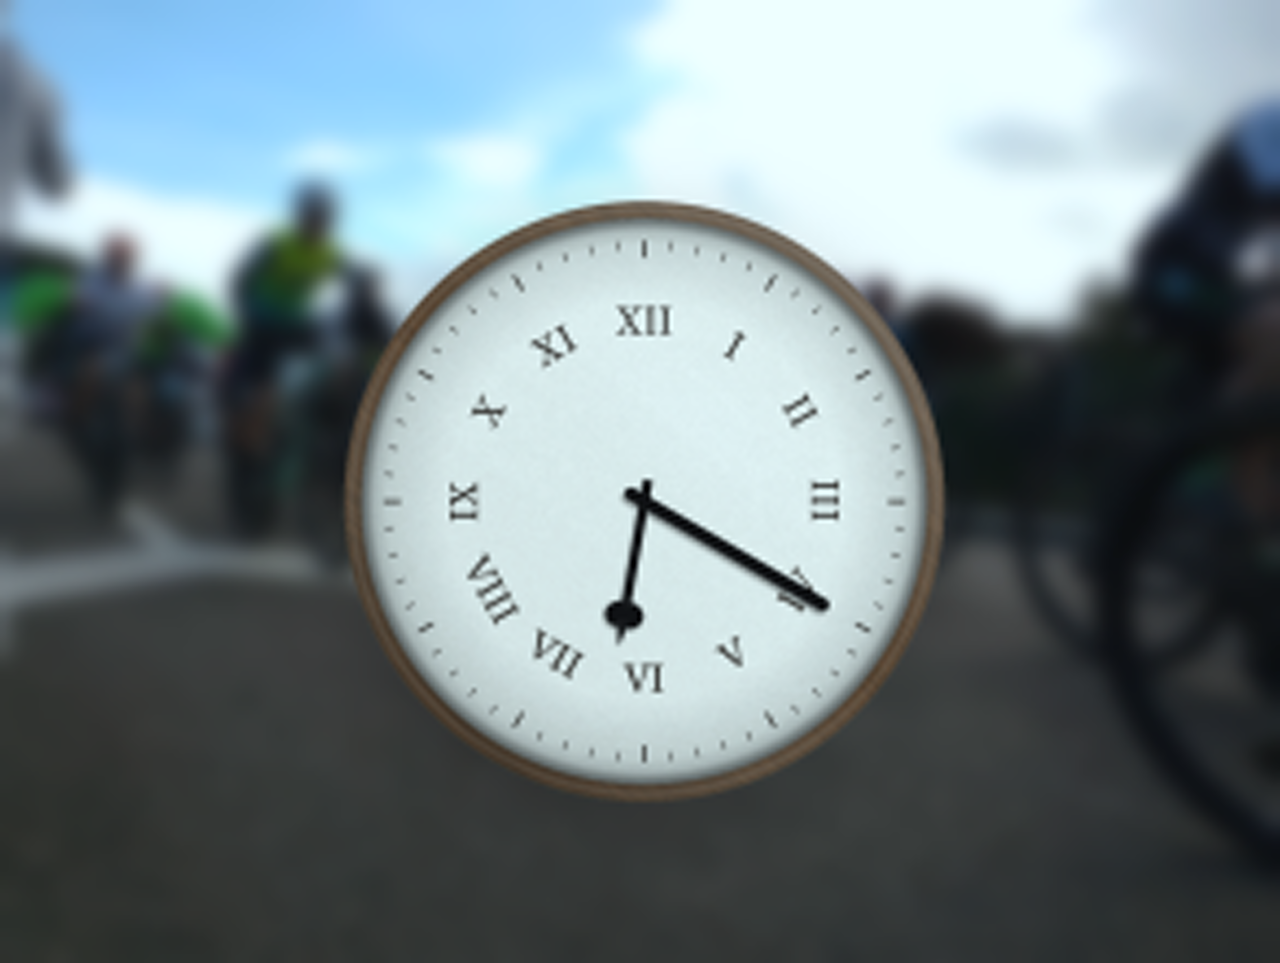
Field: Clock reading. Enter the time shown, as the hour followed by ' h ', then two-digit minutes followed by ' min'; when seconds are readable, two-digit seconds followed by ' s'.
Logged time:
6 h 20 min
